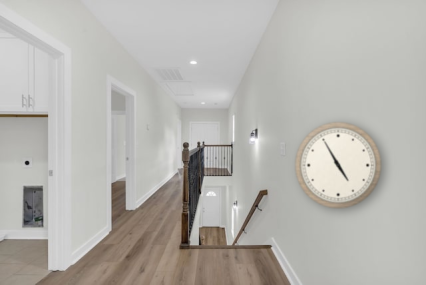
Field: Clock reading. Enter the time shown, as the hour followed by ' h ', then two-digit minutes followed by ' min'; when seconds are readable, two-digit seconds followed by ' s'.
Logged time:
4 h 55 min
